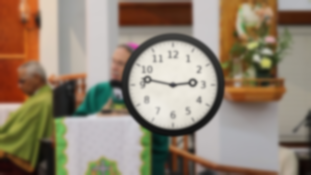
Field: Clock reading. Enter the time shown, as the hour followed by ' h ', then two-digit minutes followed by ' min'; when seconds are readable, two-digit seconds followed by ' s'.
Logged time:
2 h 47 min
